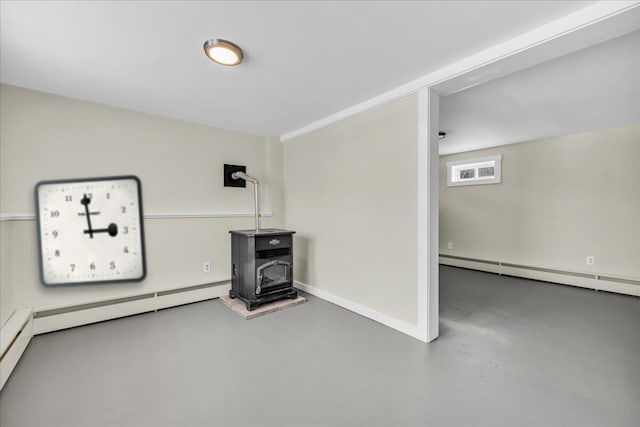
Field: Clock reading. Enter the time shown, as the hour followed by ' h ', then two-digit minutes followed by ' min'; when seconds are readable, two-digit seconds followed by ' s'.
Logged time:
2 h 59 min
